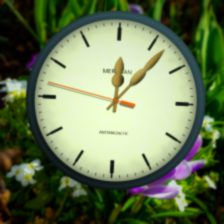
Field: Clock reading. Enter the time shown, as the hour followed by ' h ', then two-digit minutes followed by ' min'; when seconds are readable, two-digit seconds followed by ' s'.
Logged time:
12 h 06 min 47 s
